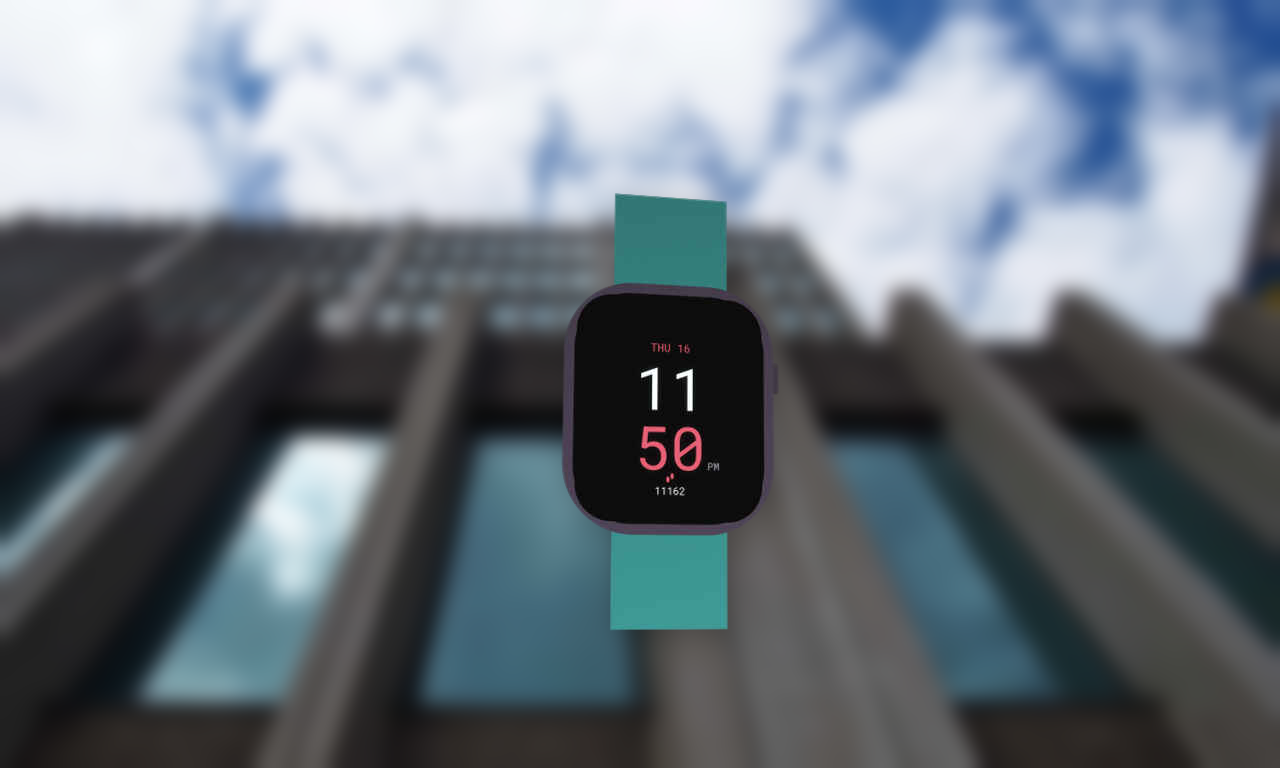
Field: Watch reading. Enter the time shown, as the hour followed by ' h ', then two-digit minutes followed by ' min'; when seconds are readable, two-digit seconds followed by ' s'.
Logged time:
11 h 50 min
